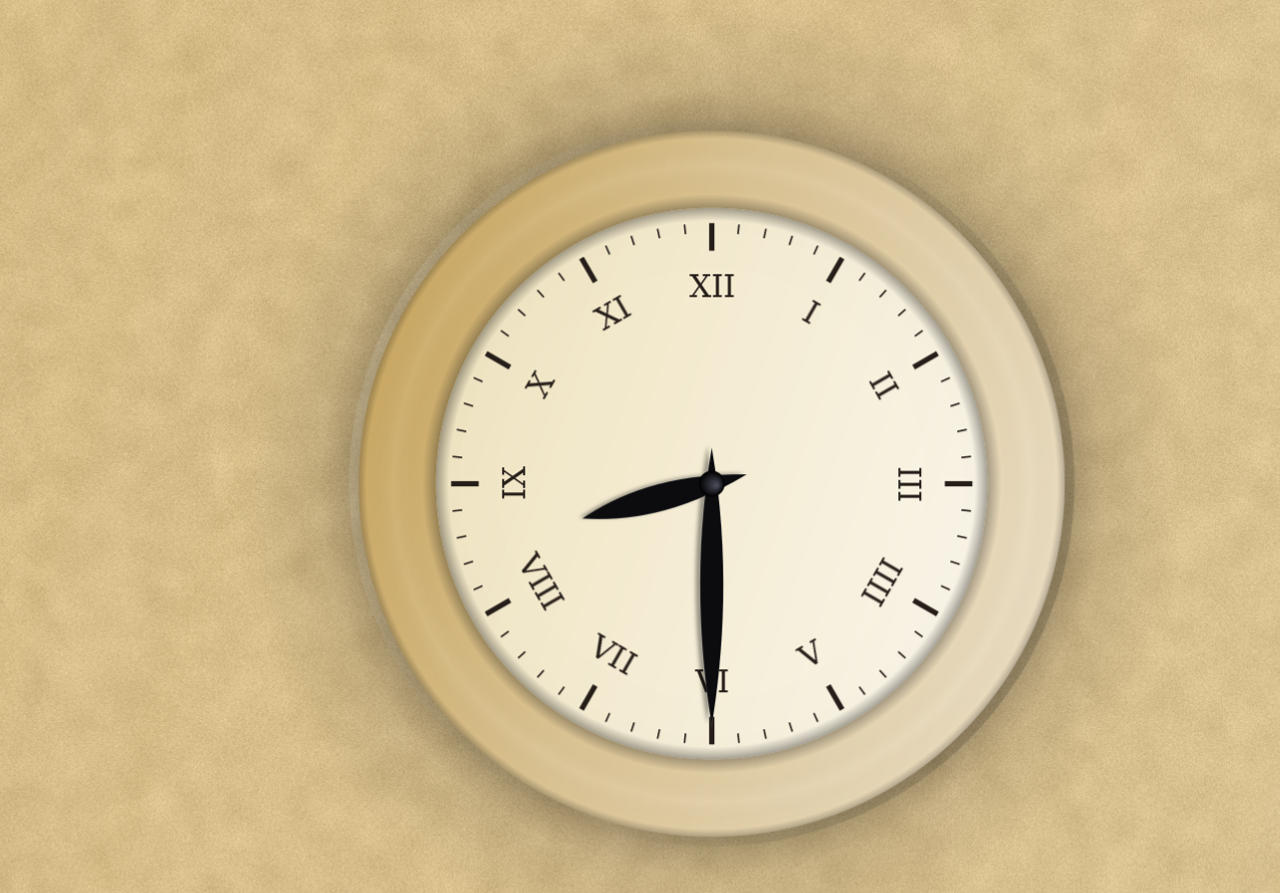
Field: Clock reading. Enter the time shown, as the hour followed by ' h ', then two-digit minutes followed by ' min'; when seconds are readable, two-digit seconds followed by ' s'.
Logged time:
8 h 30 min
